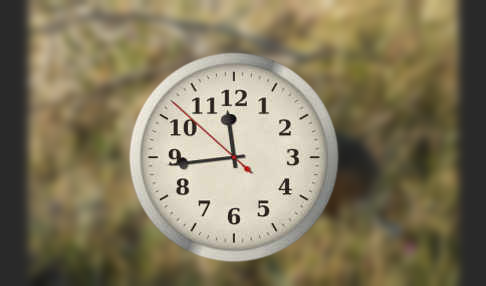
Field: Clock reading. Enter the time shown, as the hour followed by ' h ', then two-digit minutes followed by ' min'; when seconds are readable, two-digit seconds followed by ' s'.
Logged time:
11 h 43 min 52 s
